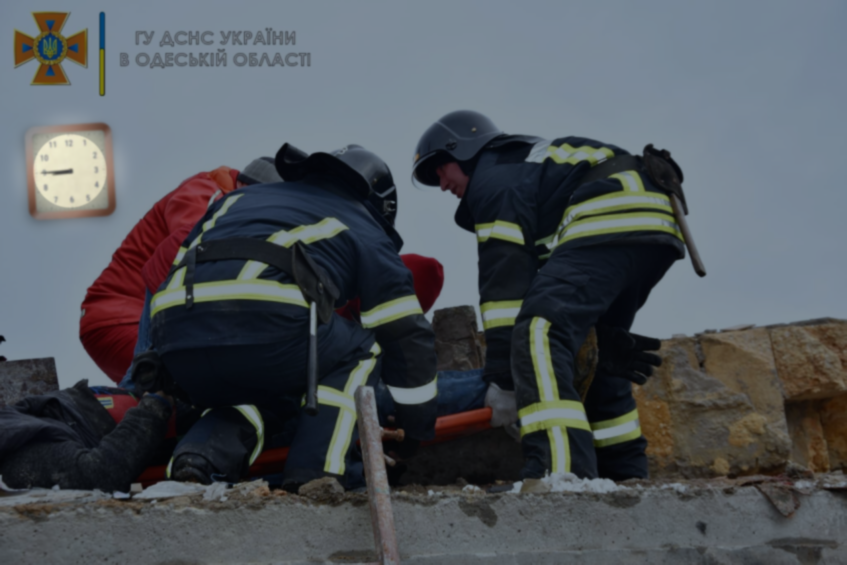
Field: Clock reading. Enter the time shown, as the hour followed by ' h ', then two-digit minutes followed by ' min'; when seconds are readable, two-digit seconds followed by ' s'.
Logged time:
8 h 45 min
